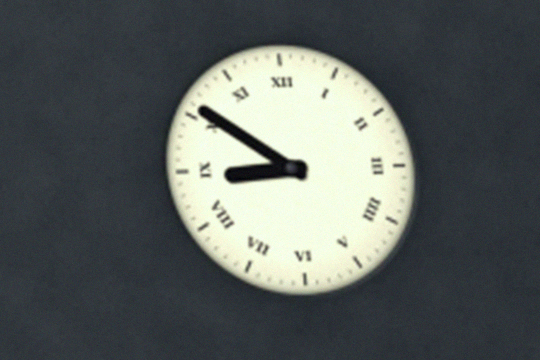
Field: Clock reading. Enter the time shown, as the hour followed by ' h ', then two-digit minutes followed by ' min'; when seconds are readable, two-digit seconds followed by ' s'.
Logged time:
8 h 51 min
